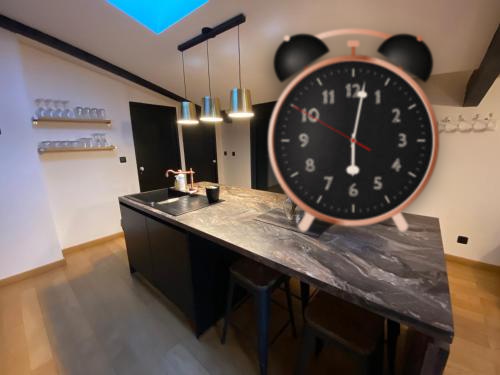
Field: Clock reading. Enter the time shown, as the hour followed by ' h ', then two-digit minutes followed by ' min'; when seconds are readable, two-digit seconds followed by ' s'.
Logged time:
6 h 01 min 50 s
